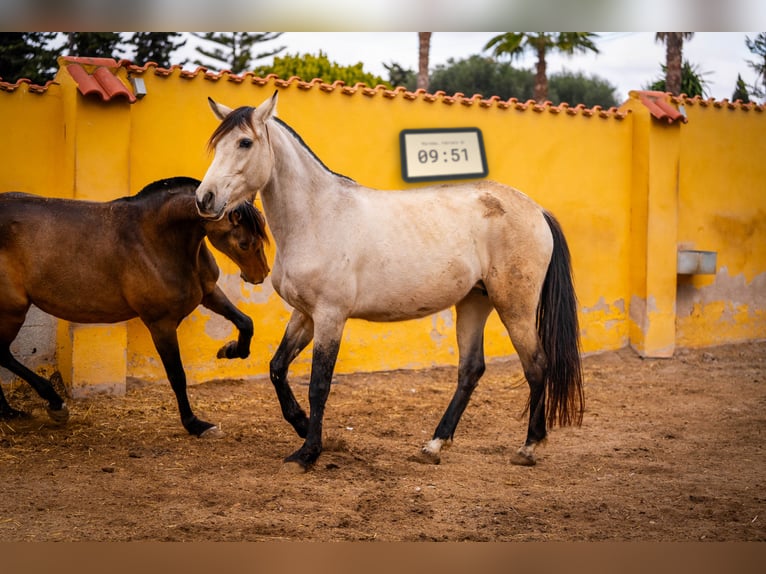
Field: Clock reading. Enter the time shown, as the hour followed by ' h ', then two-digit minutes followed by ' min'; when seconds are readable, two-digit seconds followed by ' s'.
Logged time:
9 h 51 min
